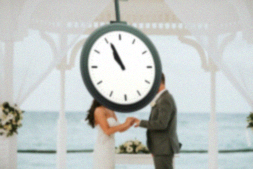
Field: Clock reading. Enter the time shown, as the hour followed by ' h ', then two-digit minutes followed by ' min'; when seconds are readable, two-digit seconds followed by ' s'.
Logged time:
10 h 56 min
